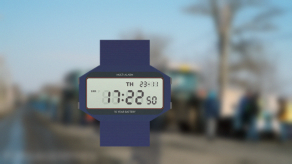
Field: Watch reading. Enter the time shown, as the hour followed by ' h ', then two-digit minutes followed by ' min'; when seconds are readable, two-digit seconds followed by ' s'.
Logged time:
17 h 22 min 50 s
